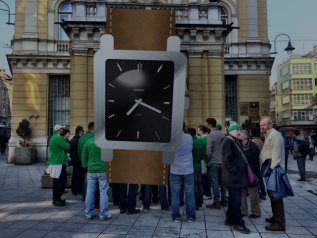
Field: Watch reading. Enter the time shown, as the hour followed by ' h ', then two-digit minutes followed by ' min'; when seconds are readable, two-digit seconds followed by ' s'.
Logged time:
7 h 19 min
